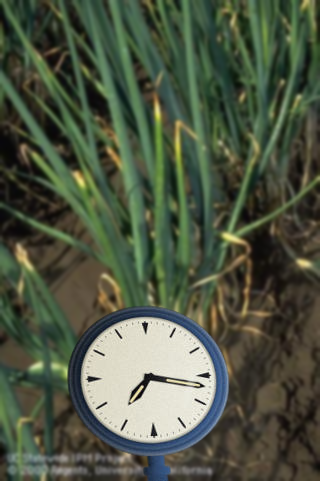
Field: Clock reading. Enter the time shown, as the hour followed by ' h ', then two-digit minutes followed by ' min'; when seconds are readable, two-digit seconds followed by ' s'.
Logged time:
7 h 17 min
